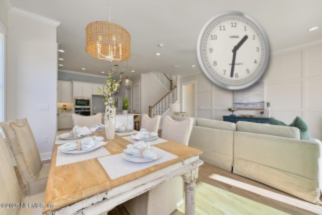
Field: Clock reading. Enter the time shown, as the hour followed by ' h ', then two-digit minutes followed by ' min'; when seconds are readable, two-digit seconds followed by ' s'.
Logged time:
1 h 32 min
